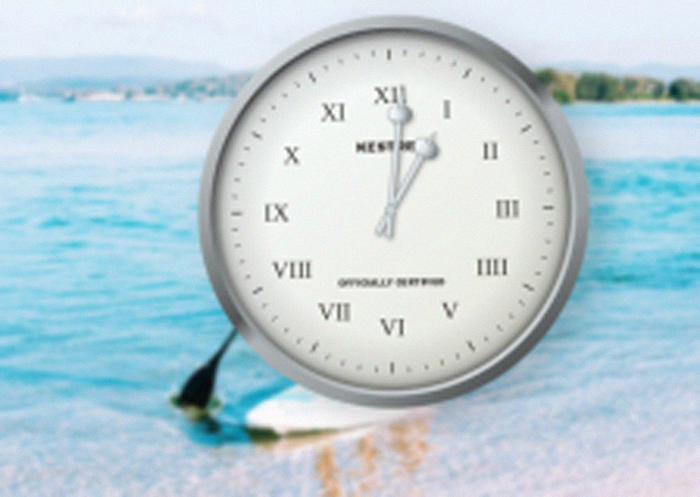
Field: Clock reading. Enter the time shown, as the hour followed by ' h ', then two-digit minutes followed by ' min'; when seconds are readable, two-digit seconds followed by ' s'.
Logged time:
1 h 01 min
